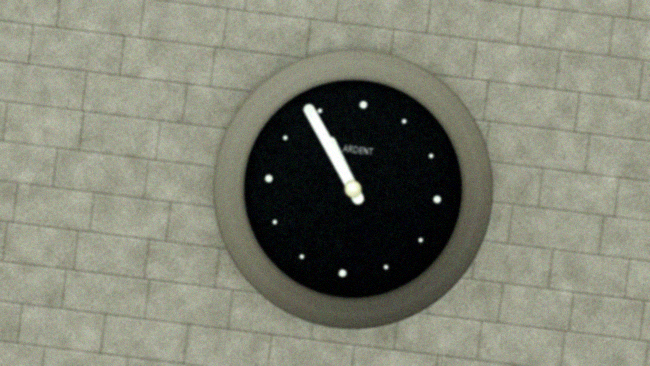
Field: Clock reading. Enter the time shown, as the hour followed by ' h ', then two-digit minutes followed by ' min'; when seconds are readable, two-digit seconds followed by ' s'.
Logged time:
10 h 54 min
